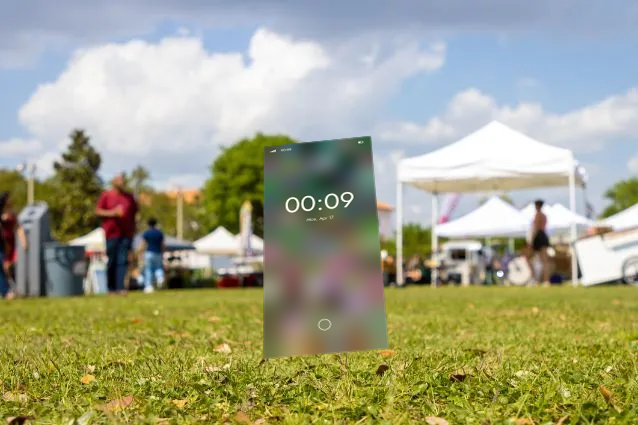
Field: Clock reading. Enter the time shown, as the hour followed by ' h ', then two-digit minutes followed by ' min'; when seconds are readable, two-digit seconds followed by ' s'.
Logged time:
0 h 09 min
